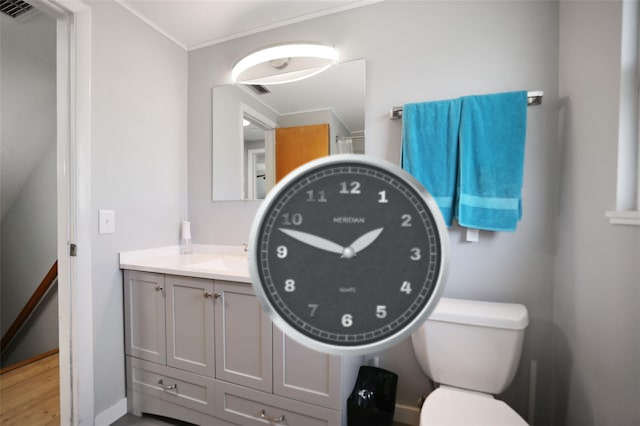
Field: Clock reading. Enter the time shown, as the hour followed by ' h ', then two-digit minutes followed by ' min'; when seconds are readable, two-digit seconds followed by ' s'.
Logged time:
1 h 48 min
